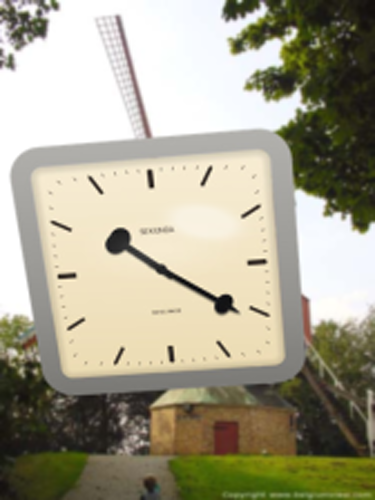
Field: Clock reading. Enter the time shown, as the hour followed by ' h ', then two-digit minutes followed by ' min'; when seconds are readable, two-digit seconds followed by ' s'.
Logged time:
10 h 21 min
